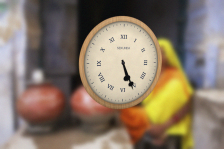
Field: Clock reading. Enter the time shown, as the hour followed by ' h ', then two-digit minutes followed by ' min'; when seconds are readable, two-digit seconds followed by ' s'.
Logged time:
5 h 26 min
